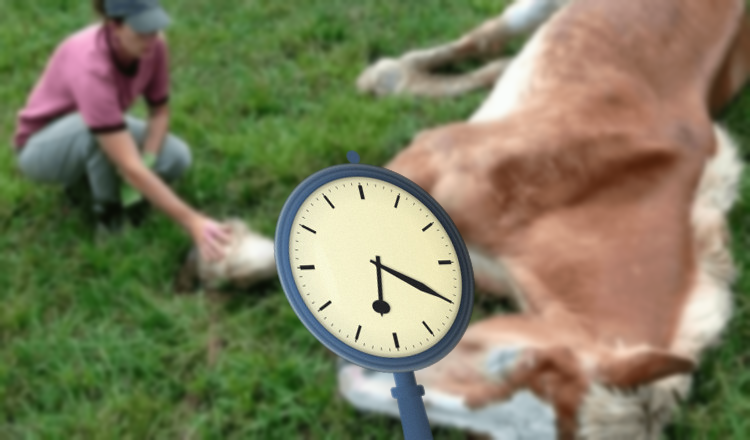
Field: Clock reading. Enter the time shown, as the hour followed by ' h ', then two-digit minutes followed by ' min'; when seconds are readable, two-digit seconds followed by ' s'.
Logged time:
6 h 20 min
